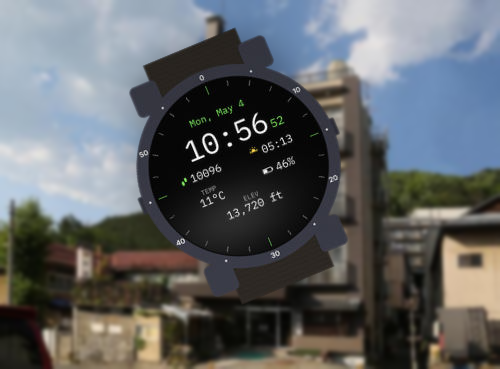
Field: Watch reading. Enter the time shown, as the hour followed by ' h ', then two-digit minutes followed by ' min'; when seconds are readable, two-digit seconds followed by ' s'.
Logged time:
10 h 56 min 52 s
